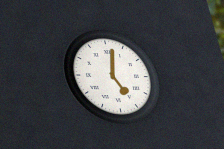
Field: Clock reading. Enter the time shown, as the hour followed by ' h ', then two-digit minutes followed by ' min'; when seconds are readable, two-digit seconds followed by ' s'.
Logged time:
5 h 02 min
